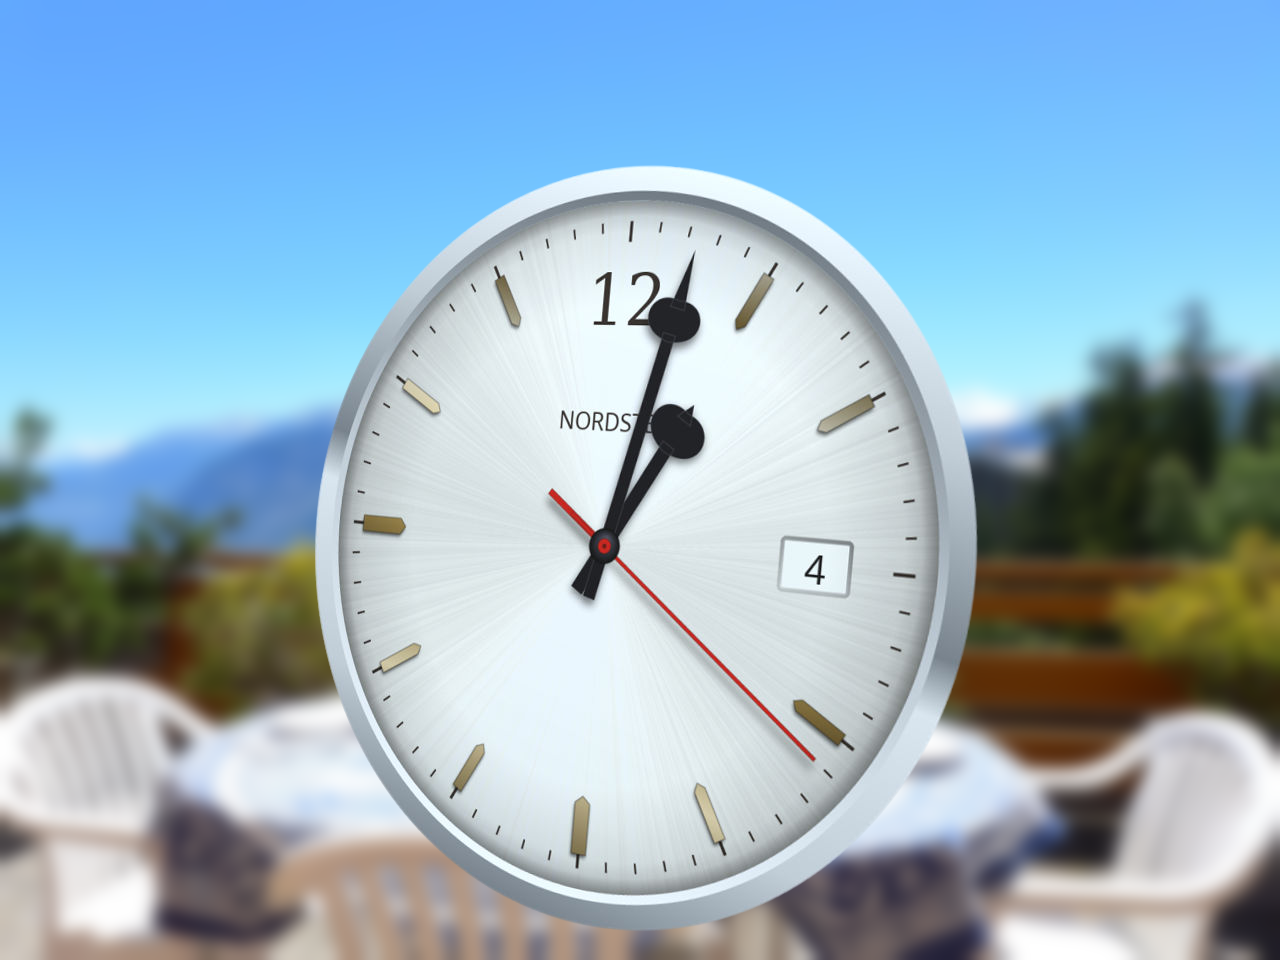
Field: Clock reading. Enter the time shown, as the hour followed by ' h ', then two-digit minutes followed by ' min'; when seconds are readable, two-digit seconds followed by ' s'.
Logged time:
1 h 02 min 21 s
